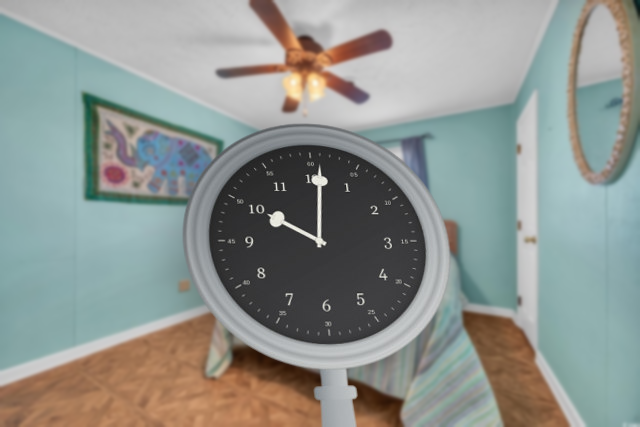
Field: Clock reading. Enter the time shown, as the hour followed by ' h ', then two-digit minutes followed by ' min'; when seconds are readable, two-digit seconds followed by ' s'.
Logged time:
10 h 01 min
